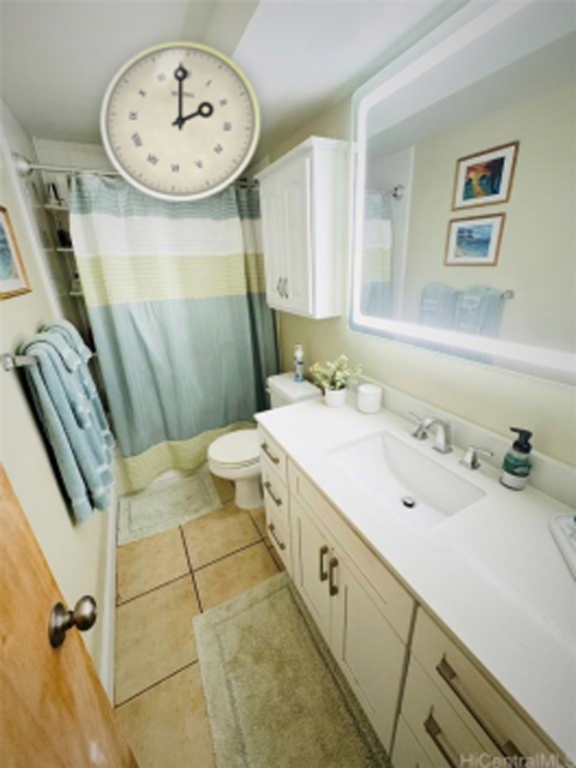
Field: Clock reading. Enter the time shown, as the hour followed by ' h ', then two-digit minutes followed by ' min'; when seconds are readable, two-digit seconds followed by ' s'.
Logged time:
1 h 59 min
